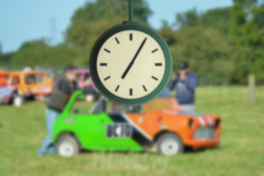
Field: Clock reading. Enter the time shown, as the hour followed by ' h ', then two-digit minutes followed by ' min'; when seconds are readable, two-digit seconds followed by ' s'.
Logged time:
7 h 05 min
